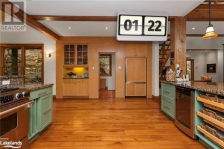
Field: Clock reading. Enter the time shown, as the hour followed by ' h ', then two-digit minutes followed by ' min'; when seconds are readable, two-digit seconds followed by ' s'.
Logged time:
1 h 22 min
